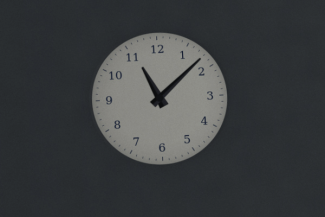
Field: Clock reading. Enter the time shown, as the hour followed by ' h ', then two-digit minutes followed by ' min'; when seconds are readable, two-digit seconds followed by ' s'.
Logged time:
11 h 08 min
